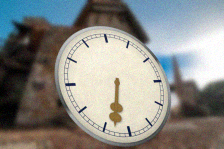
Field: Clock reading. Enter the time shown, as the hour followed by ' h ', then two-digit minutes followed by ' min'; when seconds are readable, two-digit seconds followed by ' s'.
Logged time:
6 h 33 min
